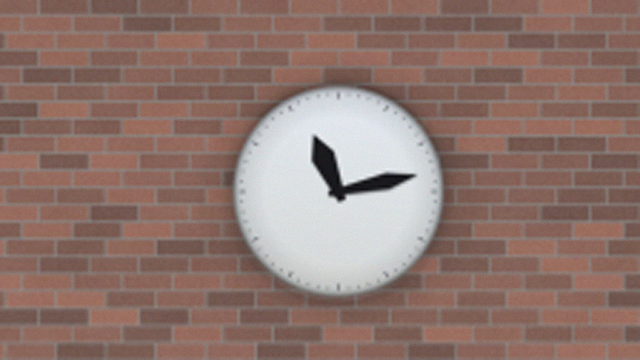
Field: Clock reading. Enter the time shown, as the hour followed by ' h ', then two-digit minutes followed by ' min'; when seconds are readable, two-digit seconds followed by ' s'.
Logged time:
11 h 13 min
